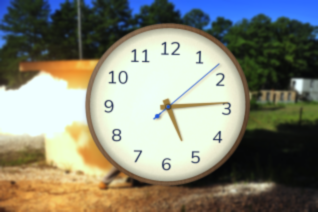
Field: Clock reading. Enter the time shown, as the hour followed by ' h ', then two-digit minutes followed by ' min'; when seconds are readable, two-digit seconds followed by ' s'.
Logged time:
5 h 14 min 08 s
